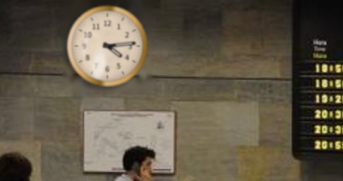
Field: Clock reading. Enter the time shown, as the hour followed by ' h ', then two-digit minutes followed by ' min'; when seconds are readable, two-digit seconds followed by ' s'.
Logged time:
4 h 14 min
